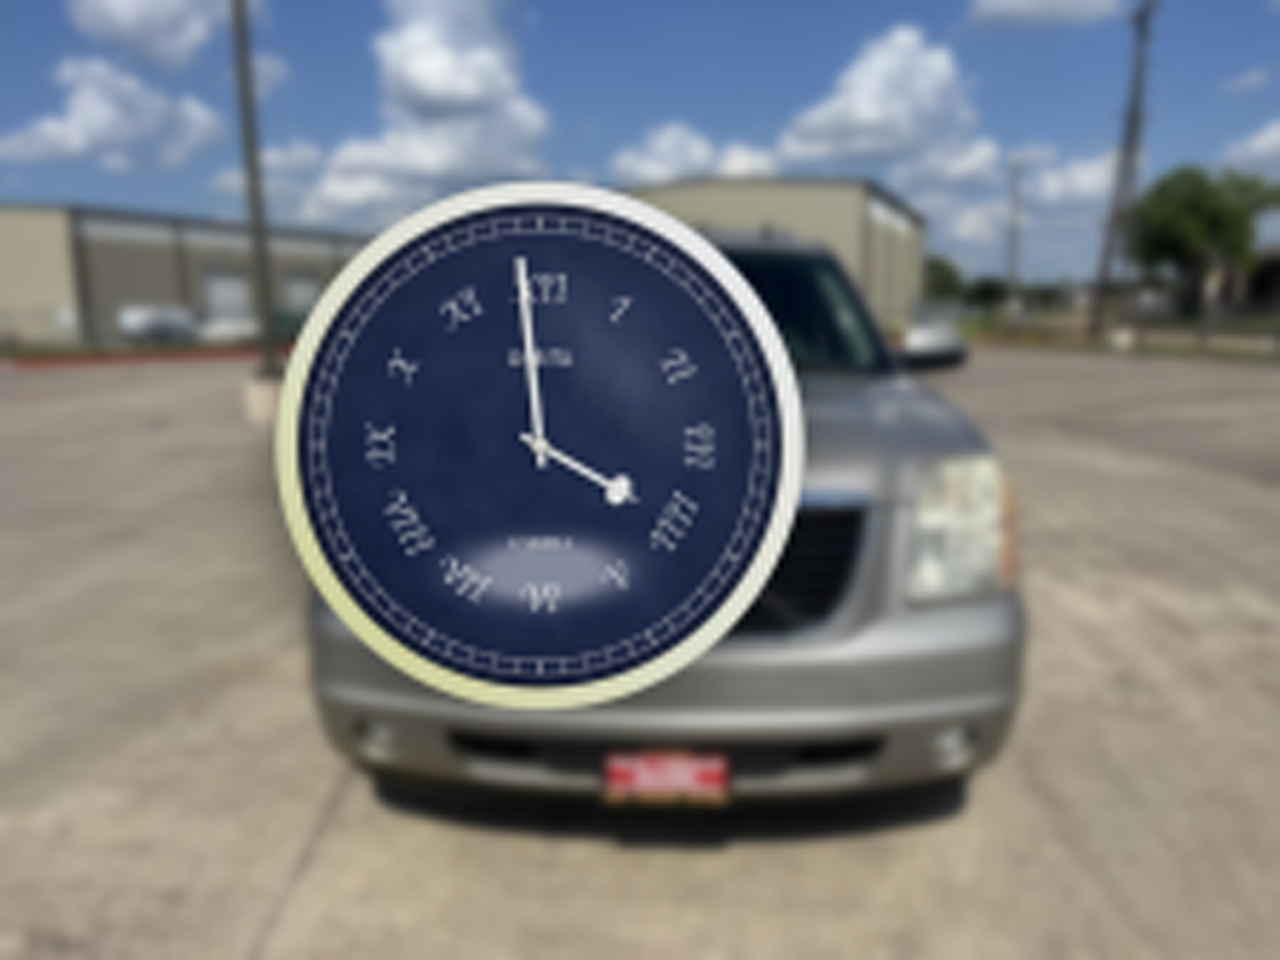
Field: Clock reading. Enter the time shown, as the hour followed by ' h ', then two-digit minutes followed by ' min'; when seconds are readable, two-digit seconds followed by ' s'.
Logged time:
3 h 59 min
